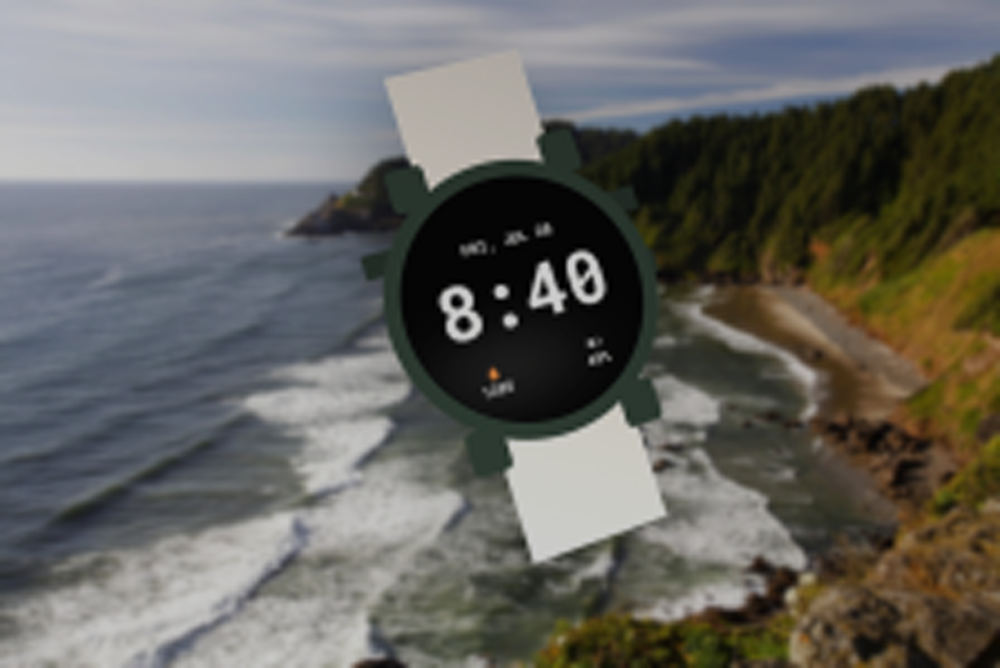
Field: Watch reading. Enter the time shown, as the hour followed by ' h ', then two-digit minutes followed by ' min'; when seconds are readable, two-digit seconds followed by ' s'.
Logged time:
8 h 40 min
